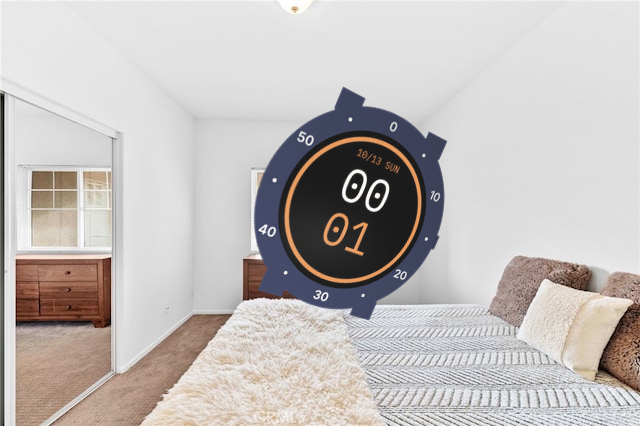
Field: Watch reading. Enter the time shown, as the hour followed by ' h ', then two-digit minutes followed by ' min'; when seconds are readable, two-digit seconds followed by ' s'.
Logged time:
0 h 01 min
